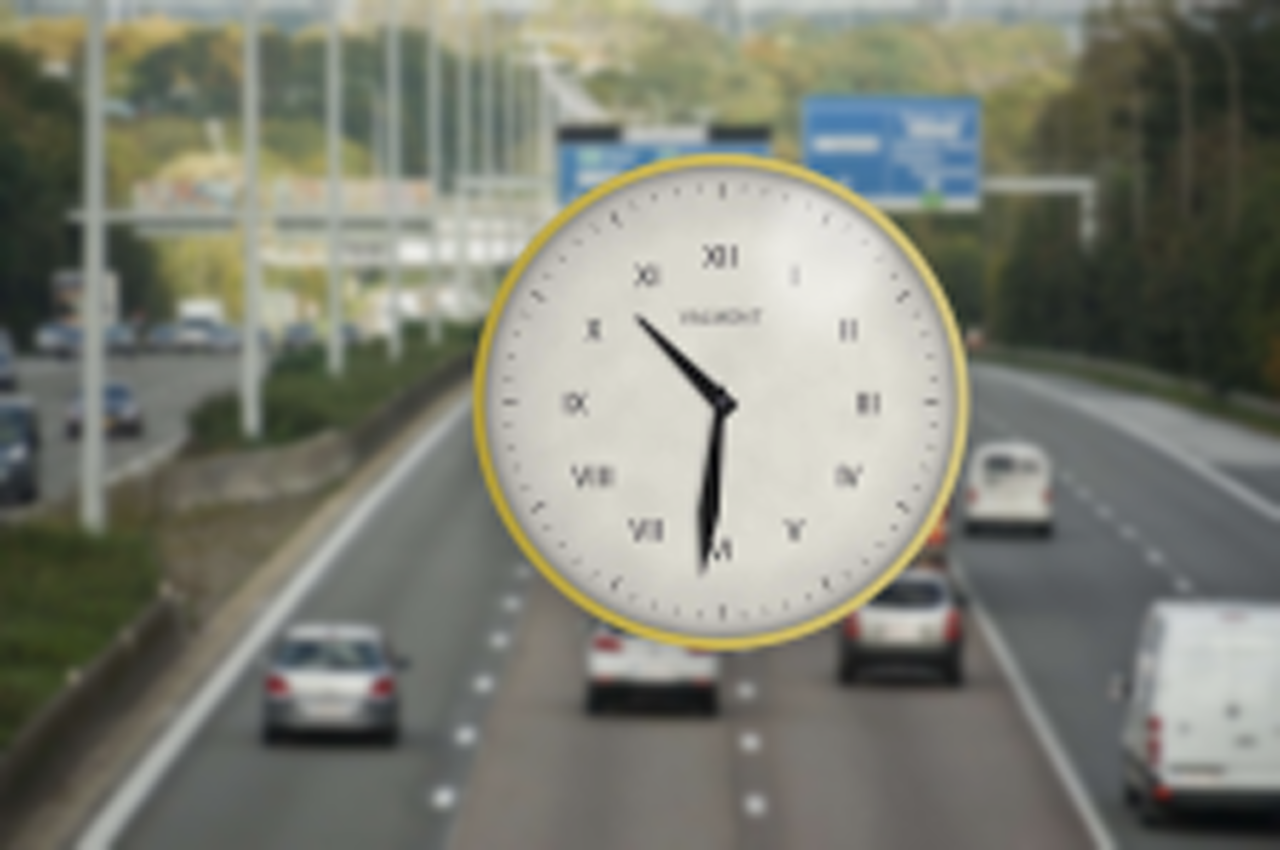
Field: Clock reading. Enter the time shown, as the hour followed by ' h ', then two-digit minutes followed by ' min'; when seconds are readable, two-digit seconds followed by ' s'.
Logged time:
10 h 31 min
